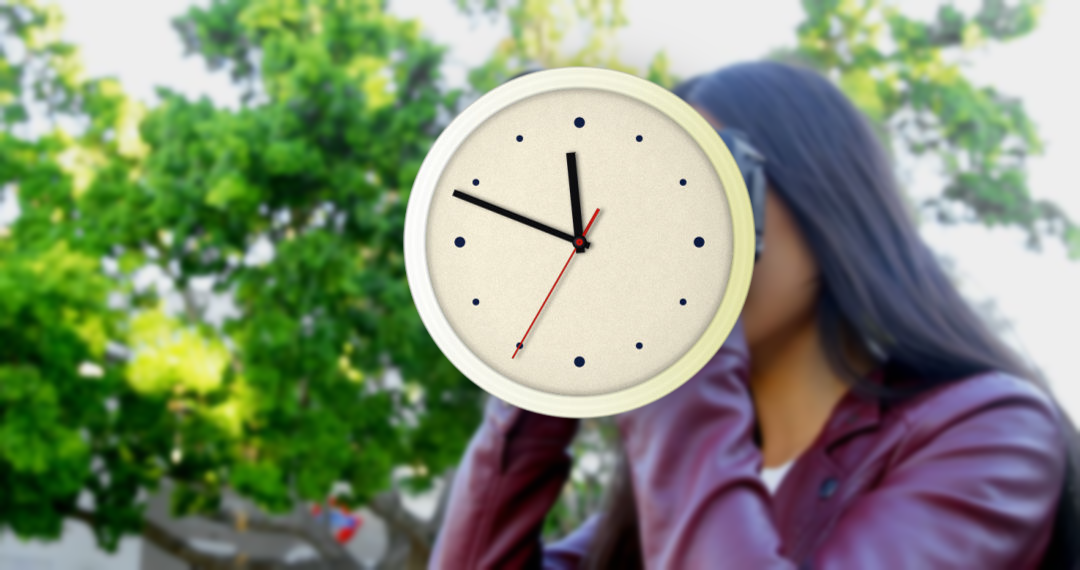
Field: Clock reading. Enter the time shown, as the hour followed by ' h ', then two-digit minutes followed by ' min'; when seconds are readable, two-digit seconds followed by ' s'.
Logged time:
11 h 48 min 35 s
